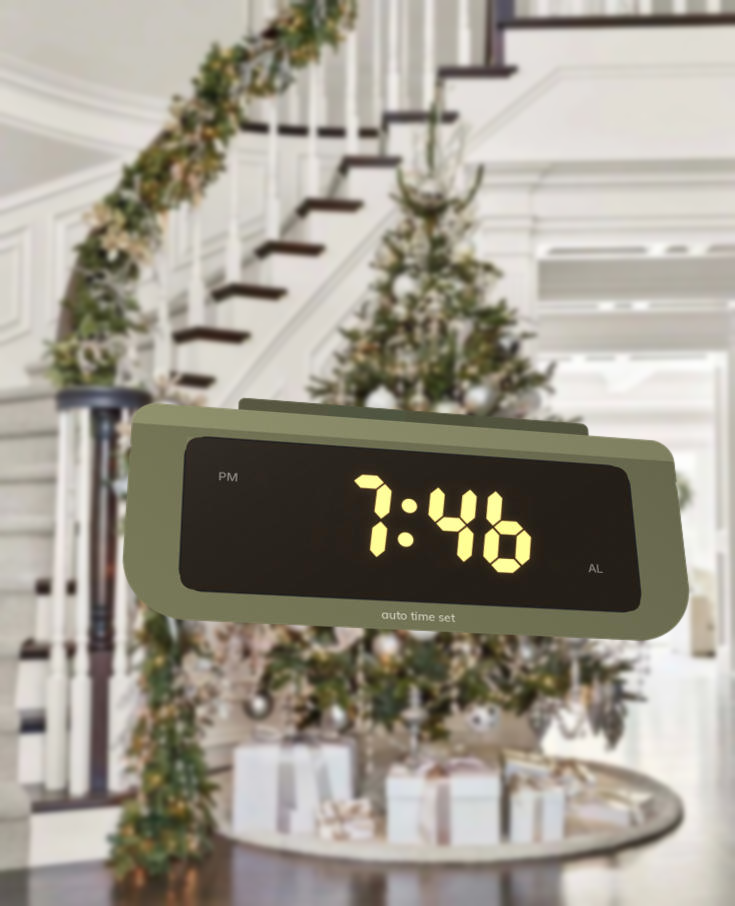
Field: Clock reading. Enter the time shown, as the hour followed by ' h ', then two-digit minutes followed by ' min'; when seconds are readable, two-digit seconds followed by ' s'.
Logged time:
7 h 46 min
